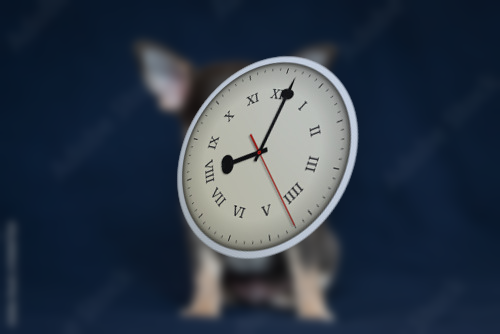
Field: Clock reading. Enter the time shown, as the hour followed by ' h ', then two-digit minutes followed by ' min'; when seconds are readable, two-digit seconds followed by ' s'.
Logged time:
8 h 01 min 22 s
